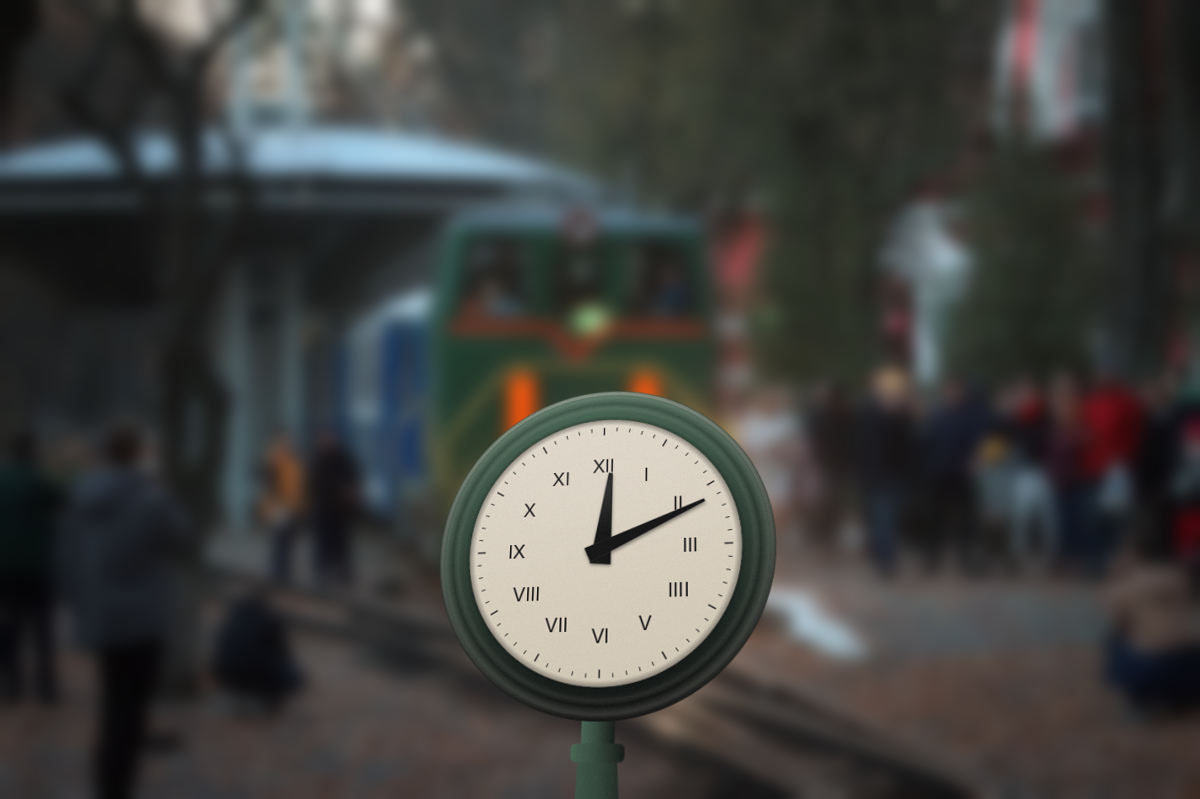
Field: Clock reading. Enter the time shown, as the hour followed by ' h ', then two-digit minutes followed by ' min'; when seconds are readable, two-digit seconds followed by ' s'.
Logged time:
12 h 11 min
